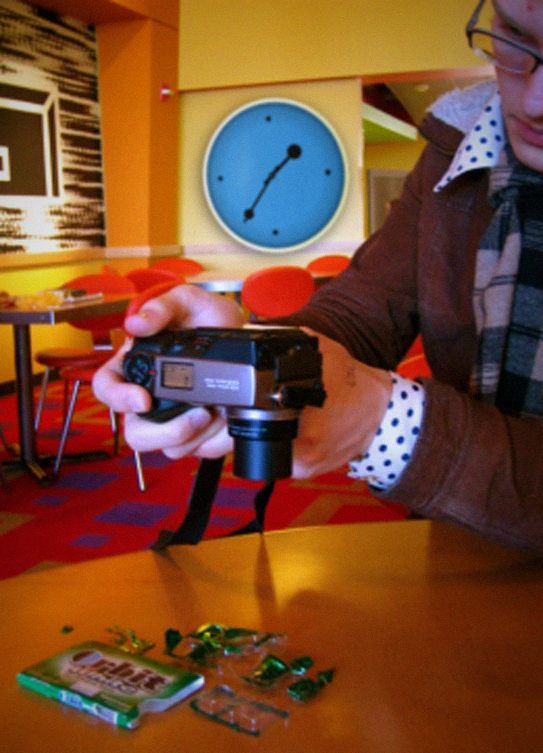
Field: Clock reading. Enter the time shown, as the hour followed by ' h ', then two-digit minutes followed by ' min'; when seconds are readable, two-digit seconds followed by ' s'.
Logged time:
1 h 36 min
